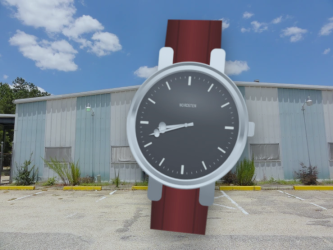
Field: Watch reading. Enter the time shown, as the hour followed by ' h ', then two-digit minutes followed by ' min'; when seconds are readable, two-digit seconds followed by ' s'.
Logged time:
8 h 42 min
